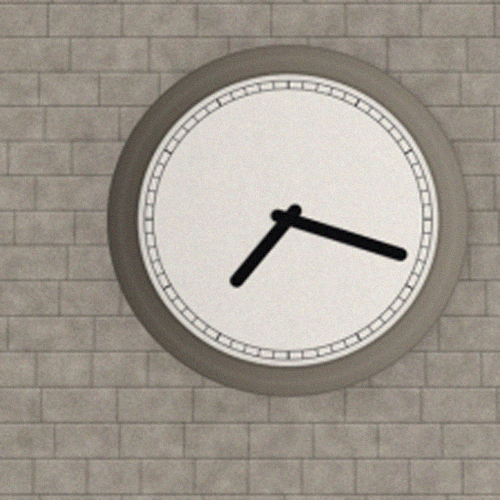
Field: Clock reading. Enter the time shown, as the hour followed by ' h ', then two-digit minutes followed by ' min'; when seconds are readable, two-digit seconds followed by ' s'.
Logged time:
7 h 18 min
